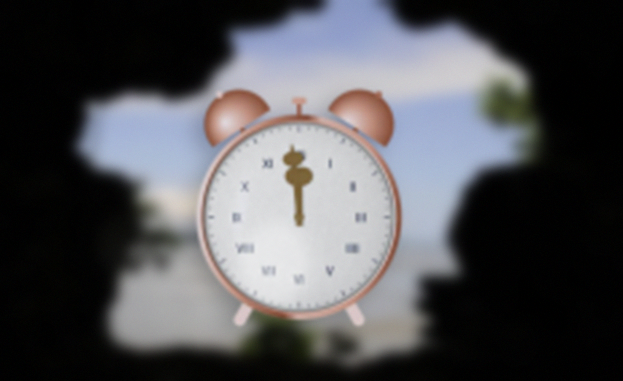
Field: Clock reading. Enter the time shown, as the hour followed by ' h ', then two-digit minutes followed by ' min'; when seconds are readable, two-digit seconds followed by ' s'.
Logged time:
11 h 59 min
